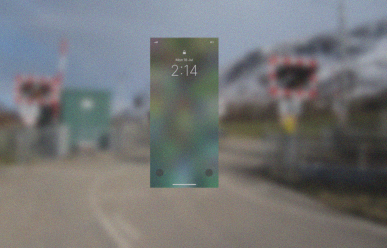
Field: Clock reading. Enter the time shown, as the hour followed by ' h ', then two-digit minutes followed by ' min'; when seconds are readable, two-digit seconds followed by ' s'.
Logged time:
2 h 14 min
